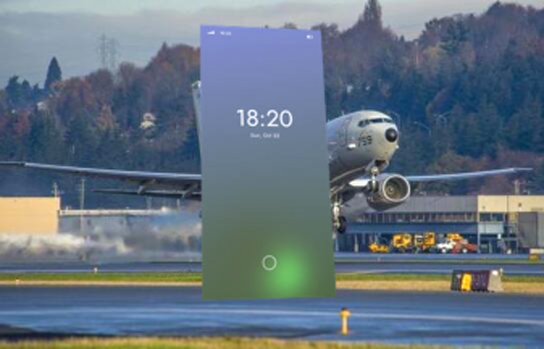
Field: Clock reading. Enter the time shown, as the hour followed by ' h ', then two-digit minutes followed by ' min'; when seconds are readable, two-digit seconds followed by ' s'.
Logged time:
18 h 20 min
